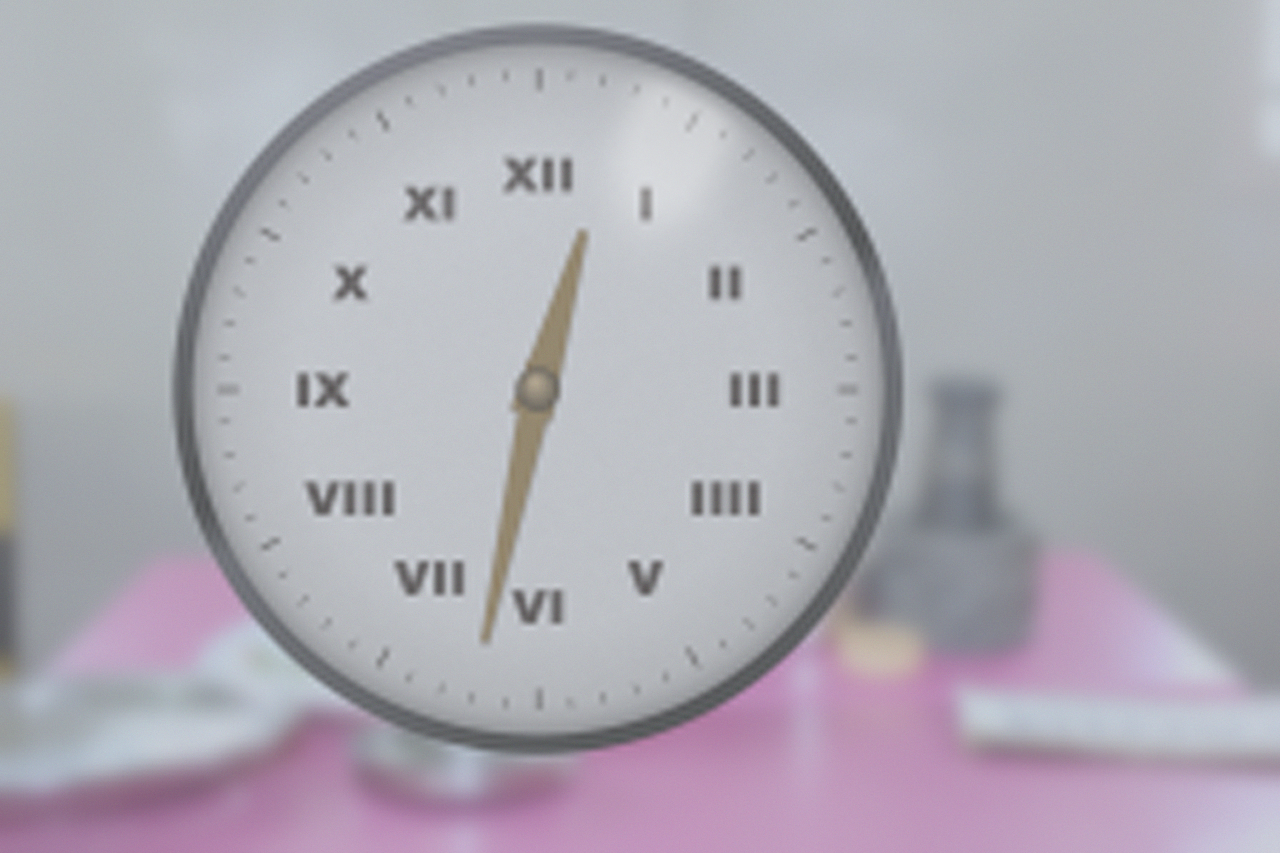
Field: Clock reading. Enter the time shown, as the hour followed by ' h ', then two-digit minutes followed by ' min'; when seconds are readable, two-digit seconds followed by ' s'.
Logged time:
12 h 32 min
